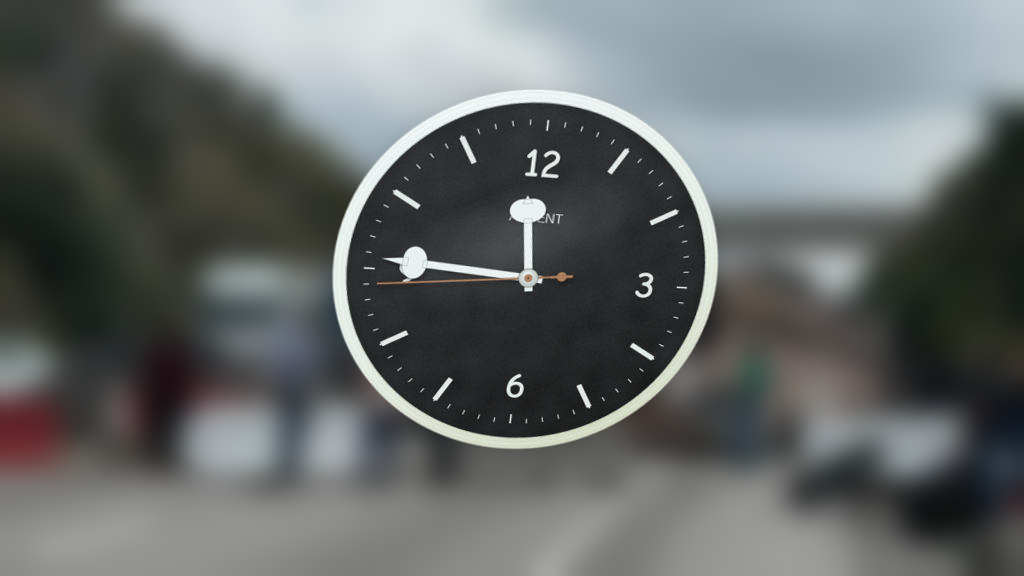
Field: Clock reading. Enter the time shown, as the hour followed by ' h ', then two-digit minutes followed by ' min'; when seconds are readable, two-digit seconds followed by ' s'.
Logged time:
11 h 45 min 44 s
